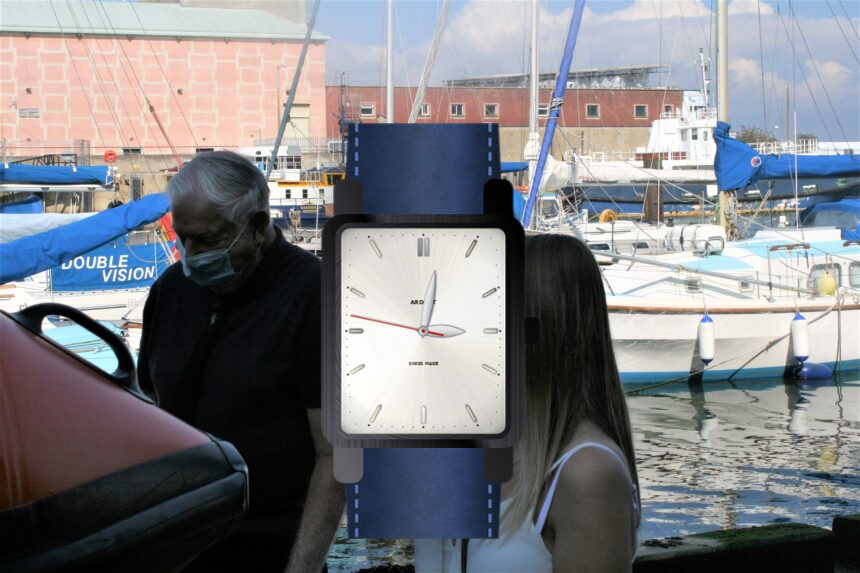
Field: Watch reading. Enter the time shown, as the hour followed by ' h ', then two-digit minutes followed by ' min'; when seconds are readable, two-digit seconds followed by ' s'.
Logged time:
3 h 01 min 47 s
